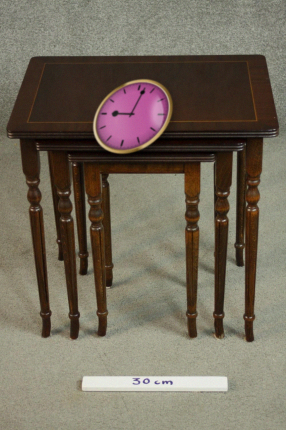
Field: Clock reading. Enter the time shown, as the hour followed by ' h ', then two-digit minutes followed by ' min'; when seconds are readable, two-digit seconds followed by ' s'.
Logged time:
9 h 02 min
